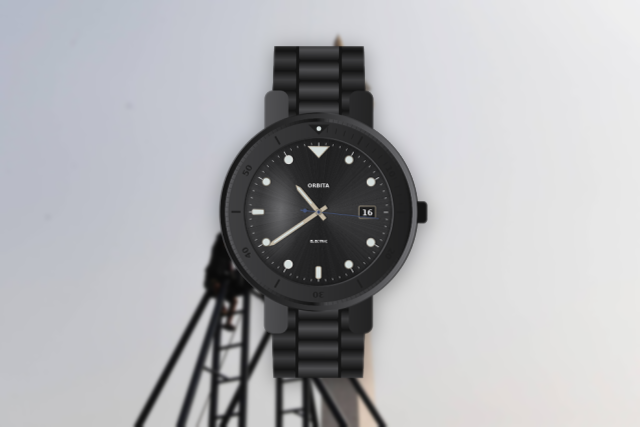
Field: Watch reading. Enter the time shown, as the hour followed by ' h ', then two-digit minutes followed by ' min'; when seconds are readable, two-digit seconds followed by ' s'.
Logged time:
10 h 39 min 16 s
